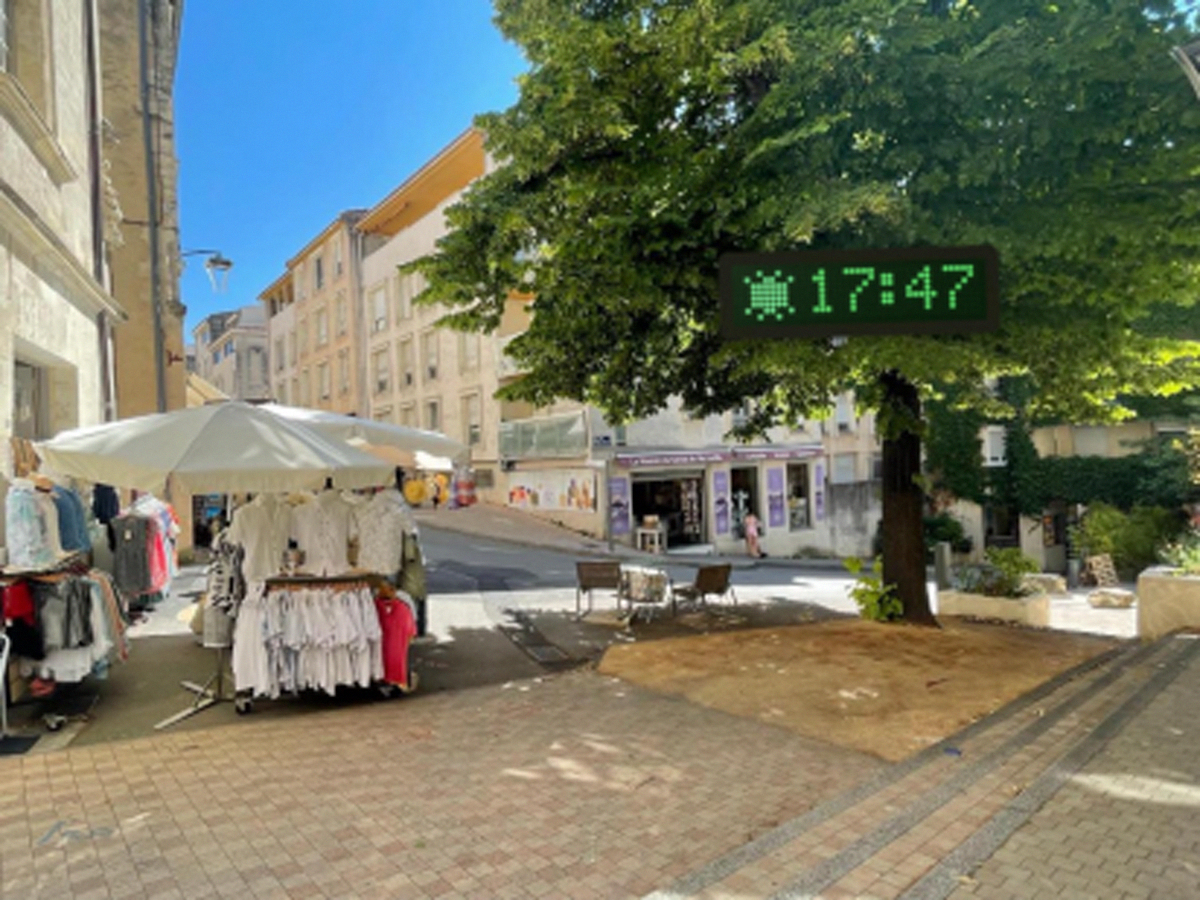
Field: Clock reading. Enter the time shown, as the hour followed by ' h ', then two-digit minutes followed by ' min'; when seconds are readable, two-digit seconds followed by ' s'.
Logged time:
17 h 47 min
